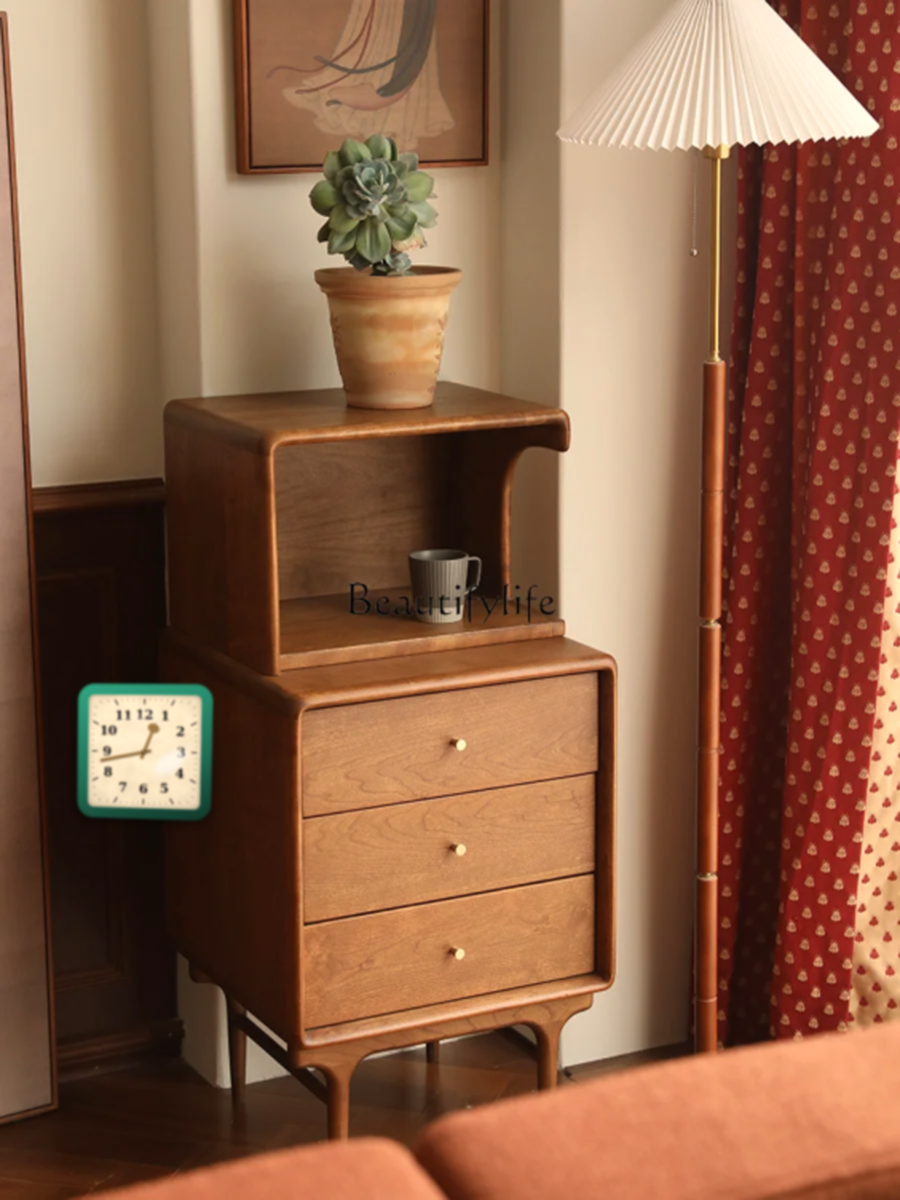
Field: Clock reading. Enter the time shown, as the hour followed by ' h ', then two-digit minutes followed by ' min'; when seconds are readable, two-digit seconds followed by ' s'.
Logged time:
12 h 43 min
